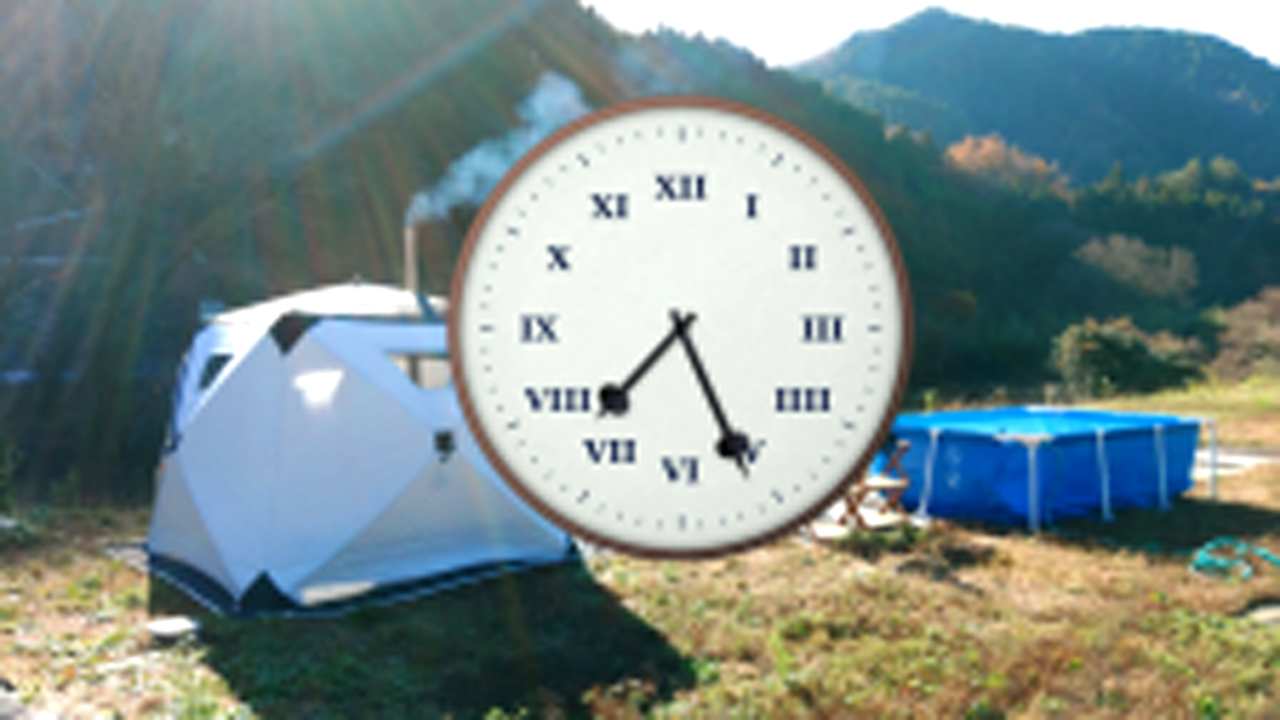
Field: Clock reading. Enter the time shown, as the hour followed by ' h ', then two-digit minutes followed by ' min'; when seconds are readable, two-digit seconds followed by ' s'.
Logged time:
7 h 26 min
